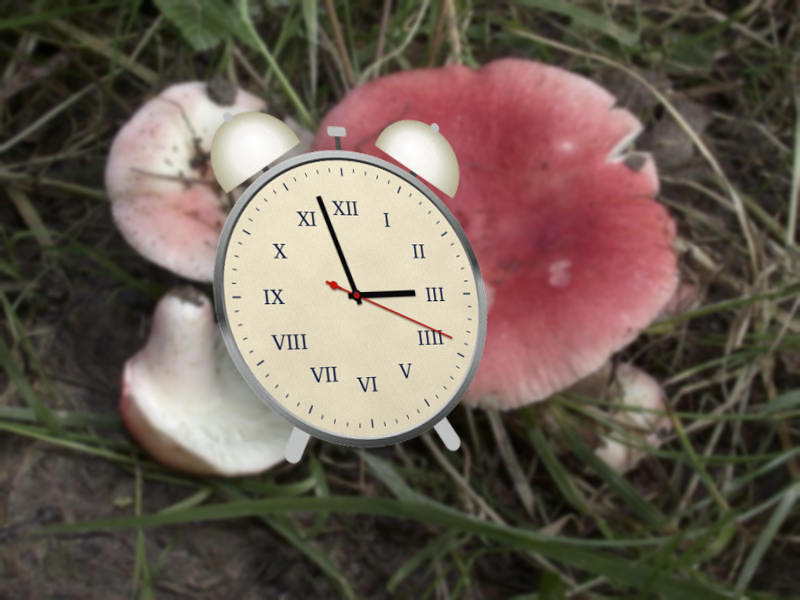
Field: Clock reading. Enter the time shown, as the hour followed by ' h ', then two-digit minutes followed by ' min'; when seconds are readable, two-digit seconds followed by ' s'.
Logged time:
2 h 57 min 19 s
